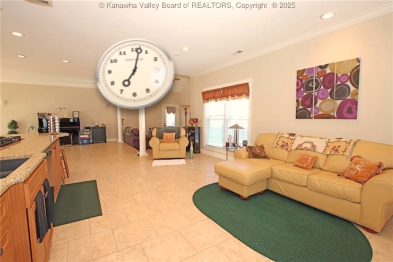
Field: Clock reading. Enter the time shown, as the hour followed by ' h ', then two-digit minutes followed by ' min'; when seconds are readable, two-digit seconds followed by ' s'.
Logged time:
7 h 02 min
